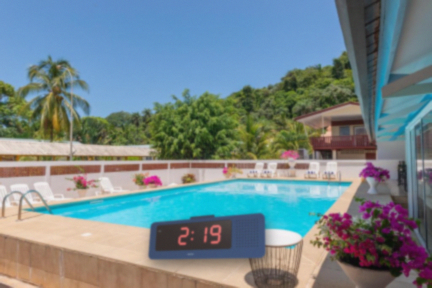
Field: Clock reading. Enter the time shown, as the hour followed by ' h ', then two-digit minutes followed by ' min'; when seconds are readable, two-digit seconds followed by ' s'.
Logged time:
2 h 19 min
